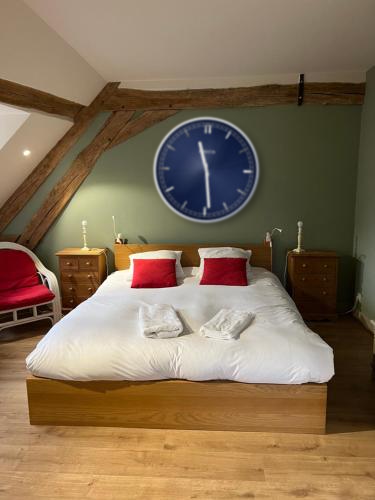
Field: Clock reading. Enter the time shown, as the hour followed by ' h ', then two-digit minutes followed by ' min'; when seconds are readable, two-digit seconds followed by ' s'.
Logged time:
11 h 29 min
